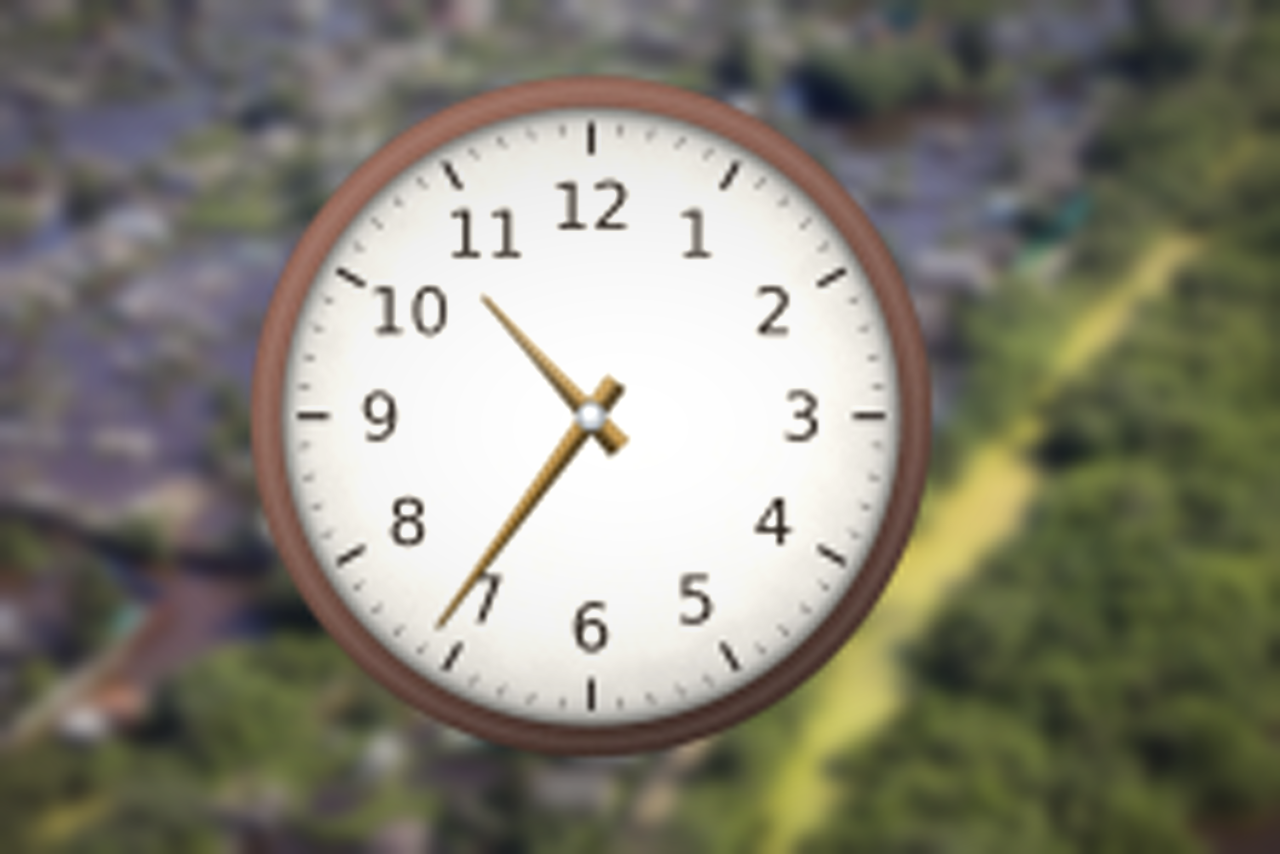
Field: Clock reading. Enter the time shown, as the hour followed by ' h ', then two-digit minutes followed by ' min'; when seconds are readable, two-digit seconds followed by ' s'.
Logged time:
10 h 36 min
